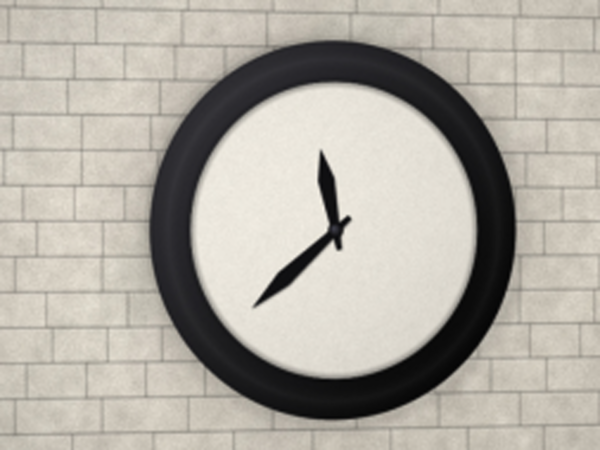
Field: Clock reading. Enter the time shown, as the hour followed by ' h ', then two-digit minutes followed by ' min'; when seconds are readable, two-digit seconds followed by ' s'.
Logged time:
11 h 38 min
